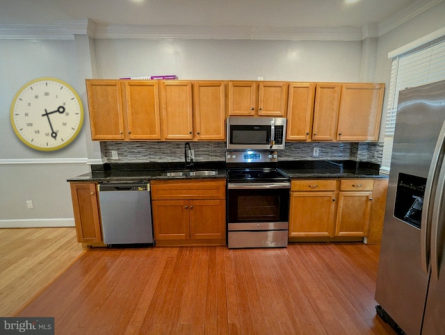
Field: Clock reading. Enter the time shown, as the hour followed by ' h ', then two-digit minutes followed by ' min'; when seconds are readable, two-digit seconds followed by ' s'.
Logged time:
2 h 27 min
